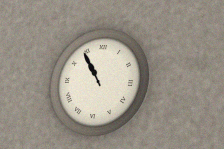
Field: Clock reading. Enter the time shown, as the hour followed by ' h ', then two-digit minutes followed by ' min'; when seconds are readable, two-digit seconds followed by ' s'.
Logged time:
10 h 54 min
